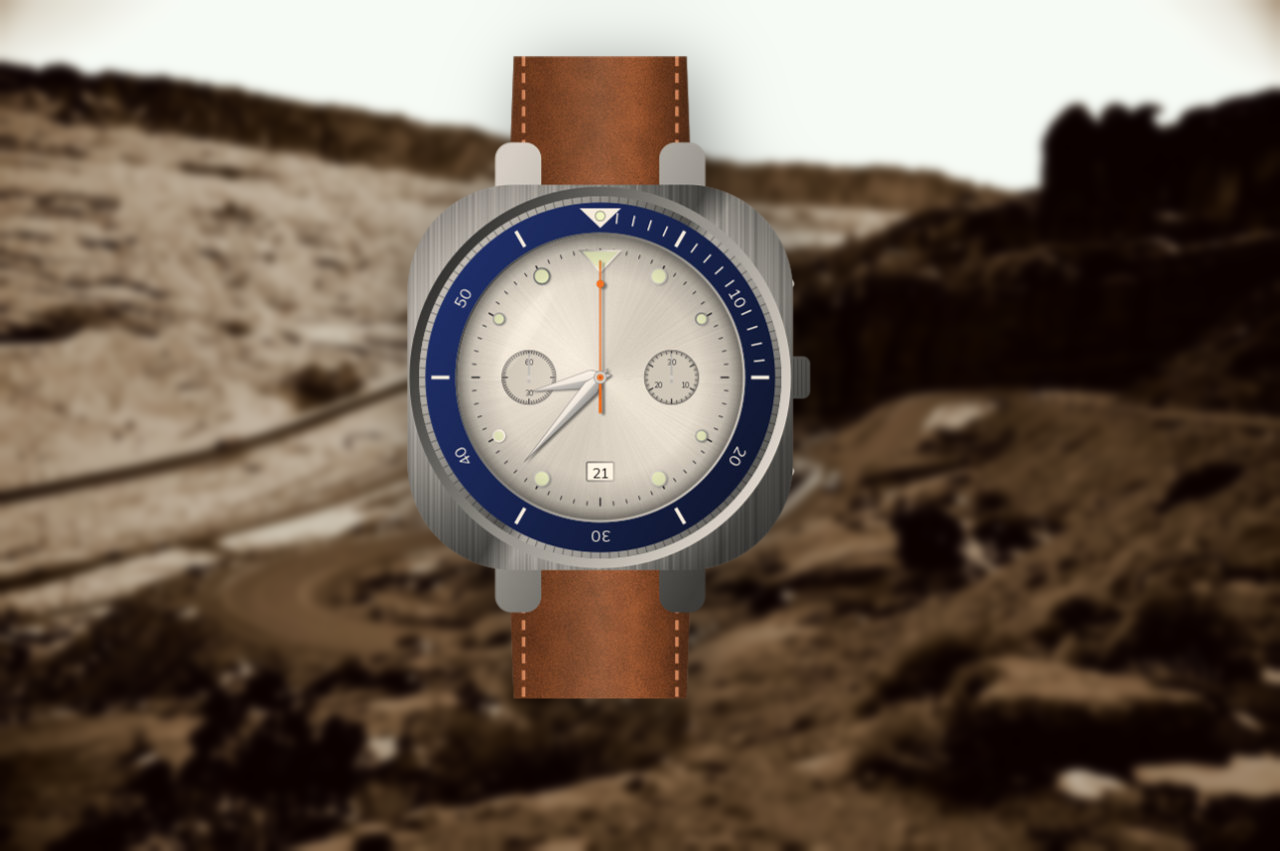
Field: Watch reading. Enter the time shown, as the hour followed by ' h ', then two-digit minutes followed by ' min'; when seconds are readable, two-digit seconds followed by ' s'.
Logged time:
8 h 37 min
